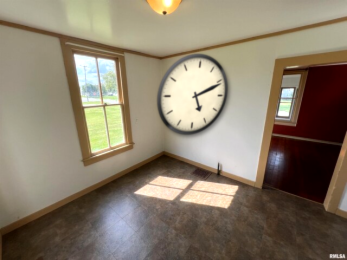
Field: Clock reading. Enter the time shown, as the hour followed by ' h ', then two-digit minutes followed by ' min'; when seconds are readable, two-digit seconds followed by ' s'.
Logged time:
5 h 11 min
